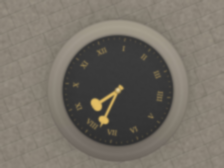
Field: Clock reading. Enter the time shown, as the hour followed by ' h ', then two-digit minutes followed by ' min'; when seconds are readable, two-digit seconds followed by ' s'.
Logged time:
8 h 38 min
